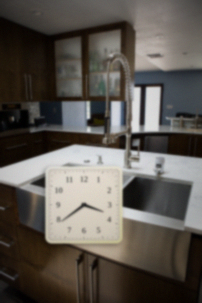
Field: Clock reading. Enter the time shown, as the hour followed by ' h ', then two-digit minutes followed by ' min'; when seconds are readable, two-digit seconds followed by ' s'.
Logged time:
3 h 39 min
